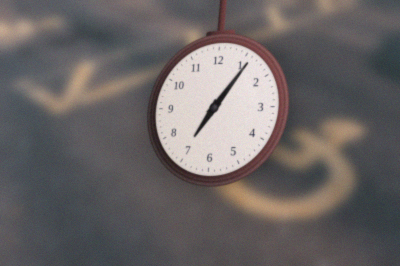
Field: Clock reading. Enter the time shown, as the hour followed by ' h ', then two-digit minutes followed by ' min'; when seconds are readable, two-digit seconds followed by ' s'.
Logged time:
7 h 06 min
